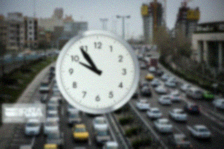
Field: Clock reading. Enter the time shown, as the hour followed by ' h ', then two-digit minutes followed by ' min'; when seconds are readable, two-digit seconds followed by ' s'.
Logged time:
9 h 54 min
